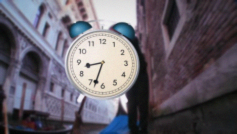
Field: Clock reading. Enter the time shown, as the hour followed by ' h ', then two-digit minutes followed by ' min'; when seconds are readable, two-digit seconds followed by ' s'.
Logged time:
8 h 33 min
